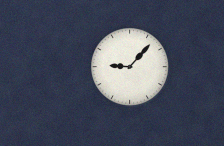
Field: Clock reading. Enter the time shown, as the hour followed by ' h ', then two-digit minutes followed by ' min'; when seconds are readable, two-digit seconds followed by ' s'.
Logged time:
9 h 07 min
